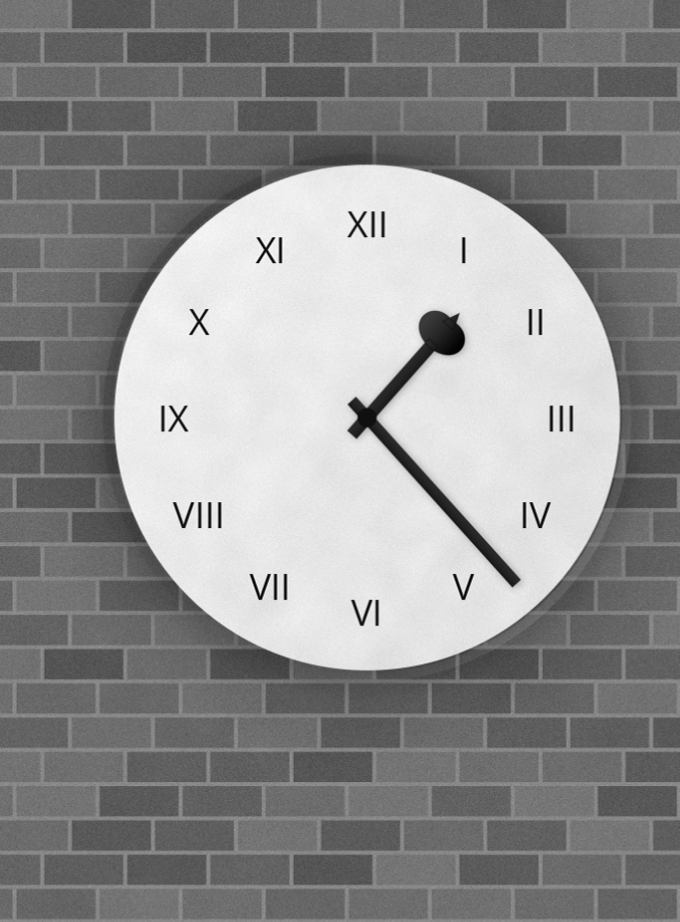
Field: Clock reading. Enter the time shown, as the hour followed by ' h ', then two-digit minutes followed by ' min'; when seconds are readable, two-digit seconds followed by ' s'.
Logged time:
1 h 23 min
